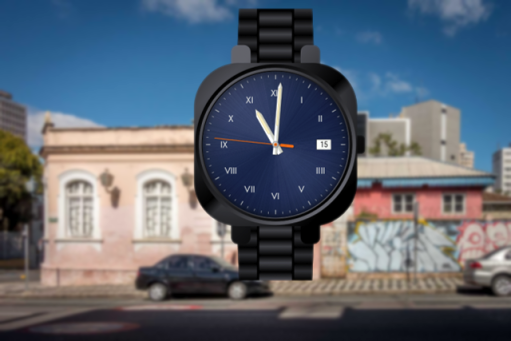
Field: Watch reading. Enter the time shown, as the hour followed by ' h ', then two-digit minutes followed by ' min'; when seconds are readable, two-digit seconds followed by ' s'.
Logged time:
11 h 00 min 46 s
